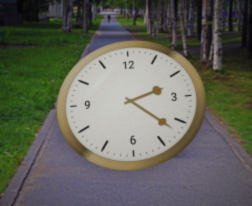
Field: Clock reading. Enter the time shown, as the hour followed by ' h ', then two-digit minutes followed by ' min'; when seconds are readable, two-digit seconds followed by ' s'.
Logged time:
2 h 22 min
